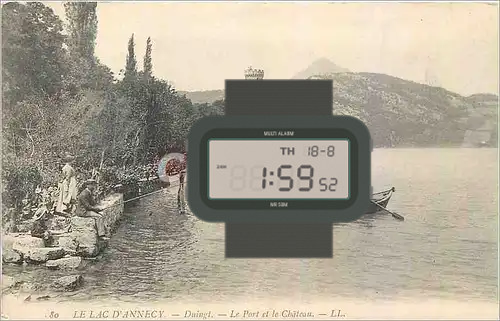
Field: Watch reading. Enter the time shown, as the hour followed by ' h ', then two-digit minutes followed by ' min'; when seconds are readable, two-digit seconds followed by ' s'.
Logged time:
1 h 59 min 52 s
